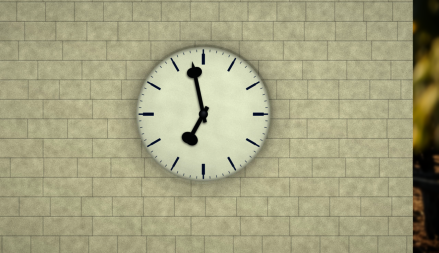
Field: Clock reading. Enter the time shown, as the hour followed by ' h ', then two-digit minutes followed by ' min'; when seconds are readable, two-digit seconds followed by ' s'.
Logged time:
6 h 58 min
